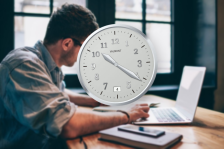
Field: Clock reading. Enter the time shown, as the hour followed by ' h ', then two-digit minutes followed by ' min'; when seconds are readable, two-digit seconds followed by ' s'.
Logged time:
10 h 21 min
